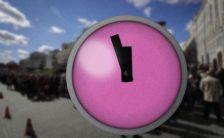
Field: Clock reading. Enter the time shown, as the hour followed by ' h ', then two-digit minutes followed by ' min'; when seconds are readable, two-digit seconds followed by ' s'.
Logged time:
11 h 57 min
